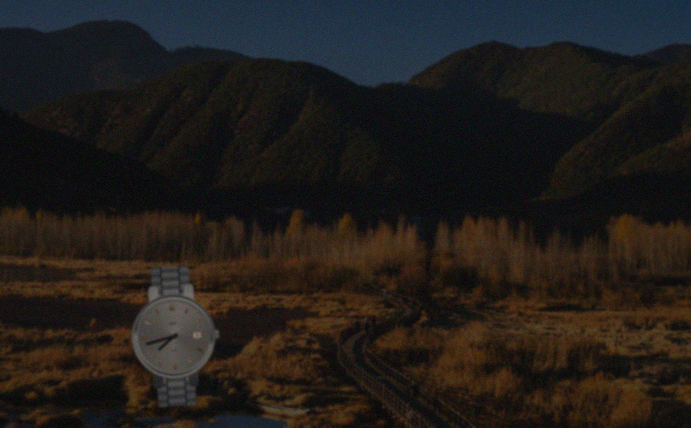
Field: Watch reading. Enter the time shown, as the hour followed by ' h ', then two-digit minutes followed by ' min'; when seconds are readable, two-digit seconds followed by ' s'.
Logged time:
7 h 43 min
